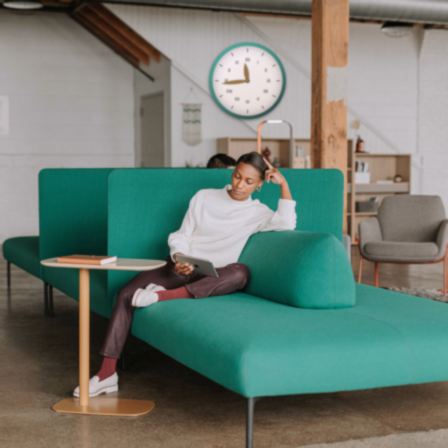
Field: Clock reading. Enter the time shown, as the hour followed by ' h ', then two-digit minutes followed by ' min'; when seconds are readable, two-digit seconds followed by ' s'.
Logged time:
11 h 44 min
